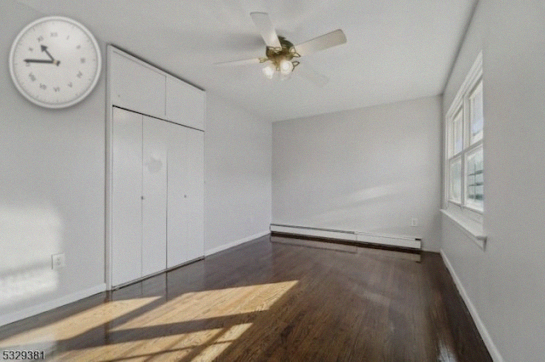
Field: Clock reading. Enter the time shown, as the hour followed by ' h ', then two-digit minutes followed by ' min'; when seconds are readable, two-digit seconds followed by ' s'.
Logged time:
10 h 46 min
